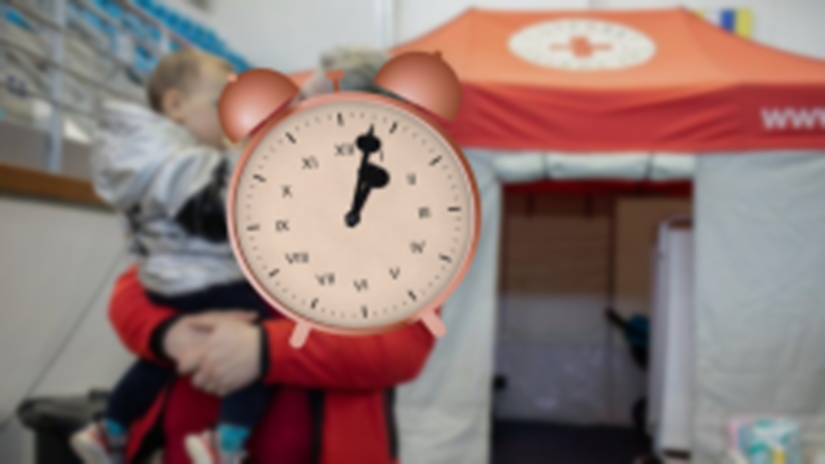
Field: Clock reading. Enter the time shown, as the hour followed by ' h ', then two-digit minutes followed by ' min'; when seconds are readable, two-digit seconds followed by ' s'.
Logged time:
1 h 03 min
